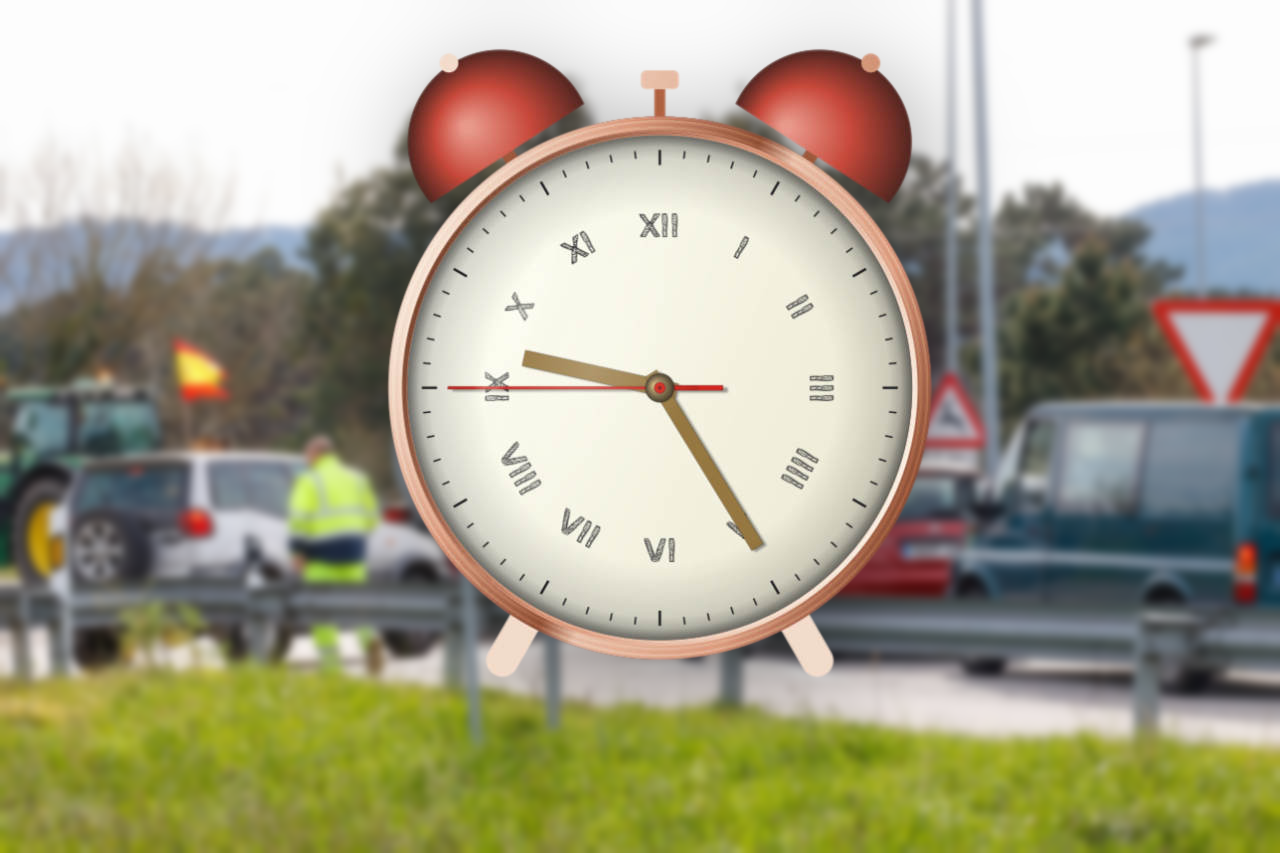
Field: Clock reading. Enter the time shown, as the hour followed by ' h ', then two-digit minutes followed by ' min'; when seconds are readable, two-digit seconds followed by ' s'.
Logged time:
9 h 24 min 45 s
